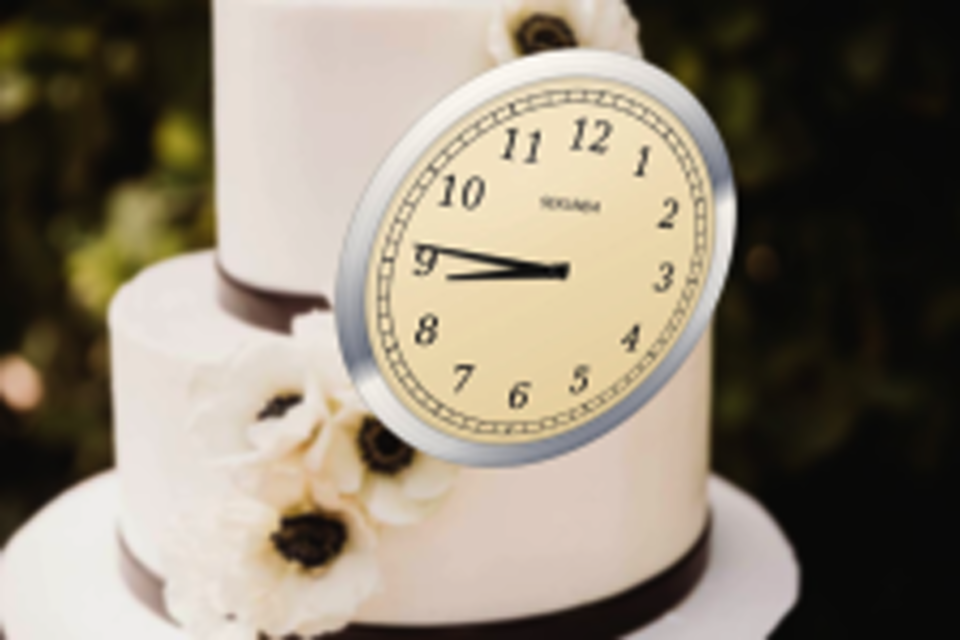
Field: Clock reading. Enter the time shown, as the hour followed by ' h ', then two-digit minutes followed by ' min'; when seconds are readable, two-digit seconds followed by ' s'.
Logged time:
8 h 46 min
